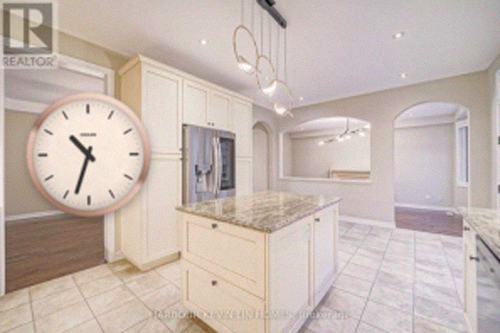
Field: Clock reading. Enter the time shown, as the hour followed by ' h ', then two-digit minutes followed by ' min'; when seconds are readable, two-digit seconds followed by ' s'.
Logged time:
10 h 33 min
